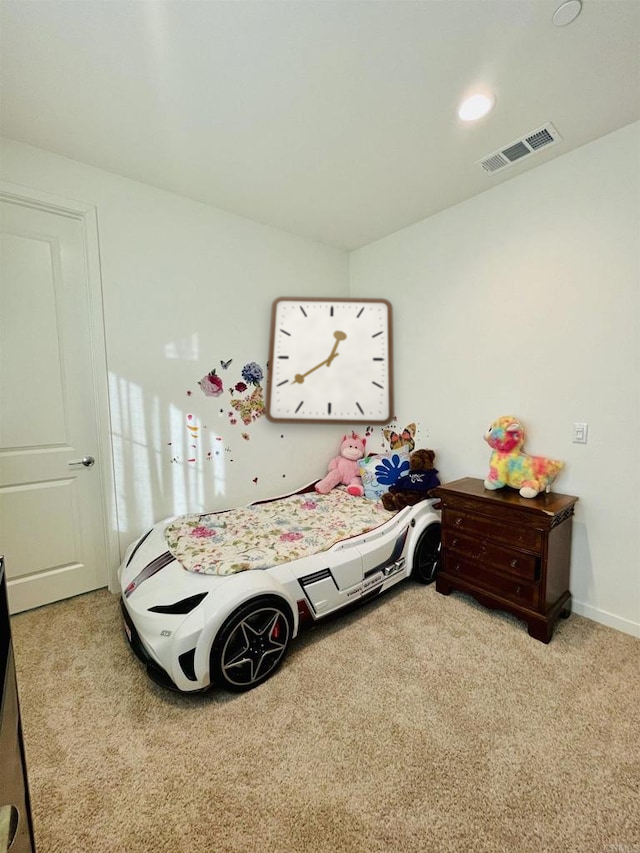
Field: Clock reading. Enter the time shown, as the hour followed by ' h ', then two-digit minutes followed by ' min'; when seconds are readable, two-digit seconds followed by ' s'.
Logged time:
12 h 39 min
